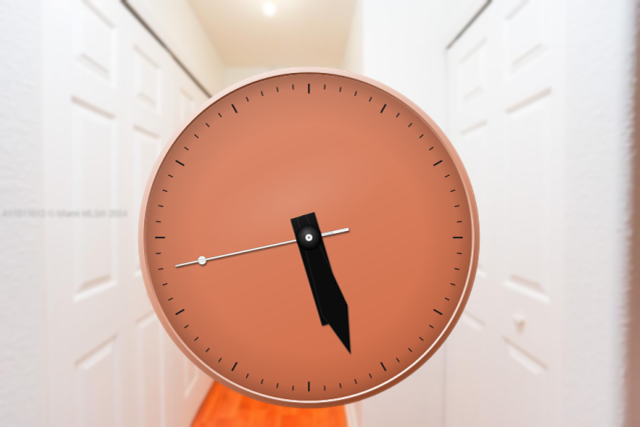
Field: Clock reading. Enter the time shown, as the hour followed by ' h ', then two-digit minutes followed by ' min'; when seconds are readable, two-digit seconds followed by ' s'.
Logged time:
5 h 26 min 43 s
